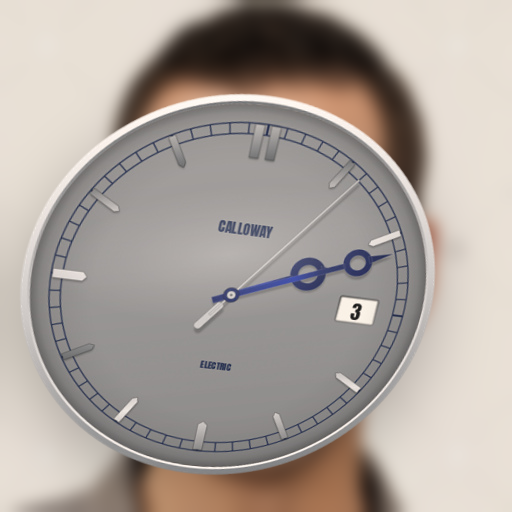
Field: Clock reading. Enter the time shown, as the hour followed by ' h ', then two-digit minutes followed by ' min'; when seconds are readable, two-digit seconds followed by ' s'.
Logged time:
2 h 11 min 06 s
